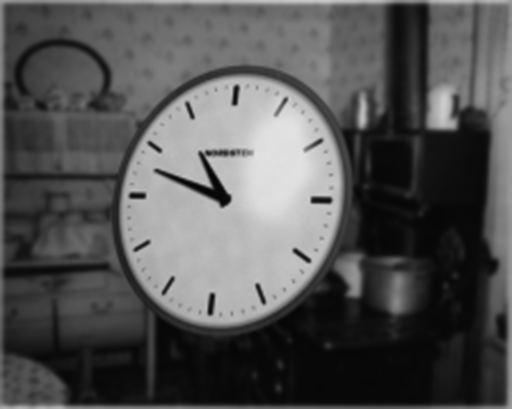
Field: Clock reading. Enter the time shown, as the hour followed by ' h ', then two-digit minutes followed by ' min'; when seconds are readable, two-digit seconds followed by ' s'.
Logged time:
10 h 48 min
